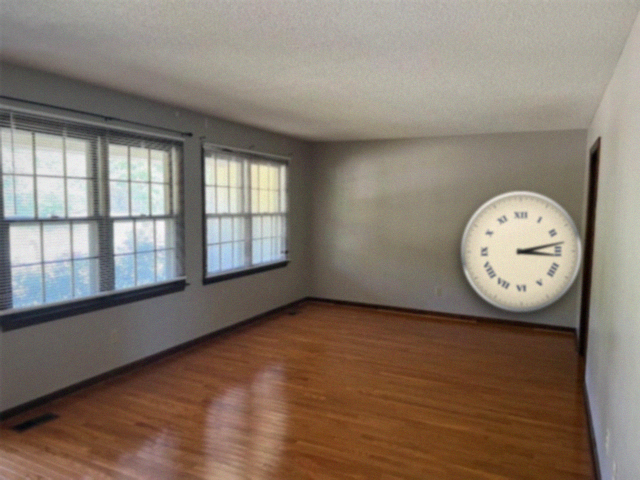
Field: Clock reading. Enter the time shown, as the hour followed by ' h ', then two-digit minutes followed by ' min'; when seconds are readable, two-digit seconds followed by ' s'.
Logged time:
3 h 13 min
